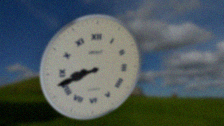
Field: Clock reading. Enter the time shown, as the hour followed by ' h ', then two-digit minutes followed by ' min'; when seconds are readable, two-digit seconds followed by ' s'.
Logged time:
8 h 42 min
